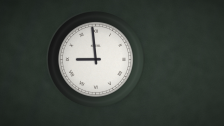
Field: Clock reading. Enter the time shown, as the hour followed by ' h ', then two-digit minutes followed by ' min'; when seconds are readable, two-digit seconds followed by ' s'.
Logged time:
8 h 59 min
